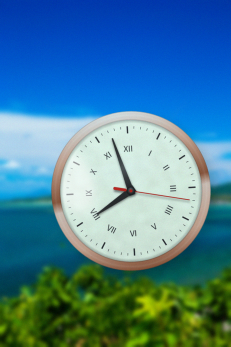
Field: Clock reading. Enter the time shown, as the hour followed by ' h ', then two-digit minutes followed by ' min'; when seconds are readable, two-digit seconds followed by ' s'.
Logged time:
7 h 57 min 17 s
